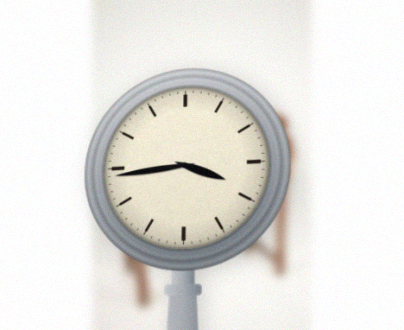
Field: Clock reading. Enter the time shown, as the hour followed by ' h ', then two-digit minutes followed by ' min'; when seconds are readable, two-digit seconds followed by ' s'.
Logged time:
3 h 44 min
